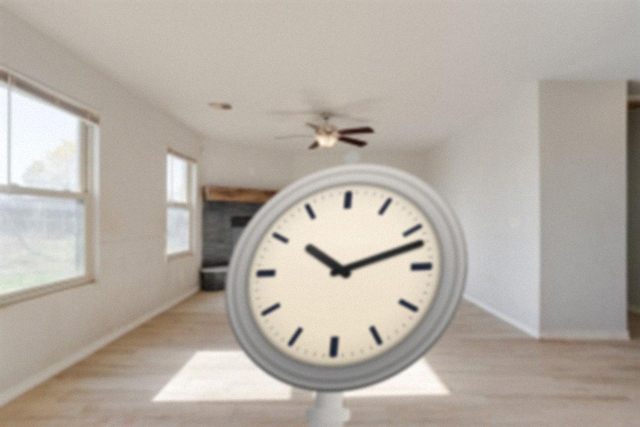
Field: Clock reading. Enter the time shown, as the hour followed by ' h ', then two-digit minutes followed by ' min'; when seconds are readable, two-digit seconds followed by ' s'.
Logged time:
10 h 12 min
